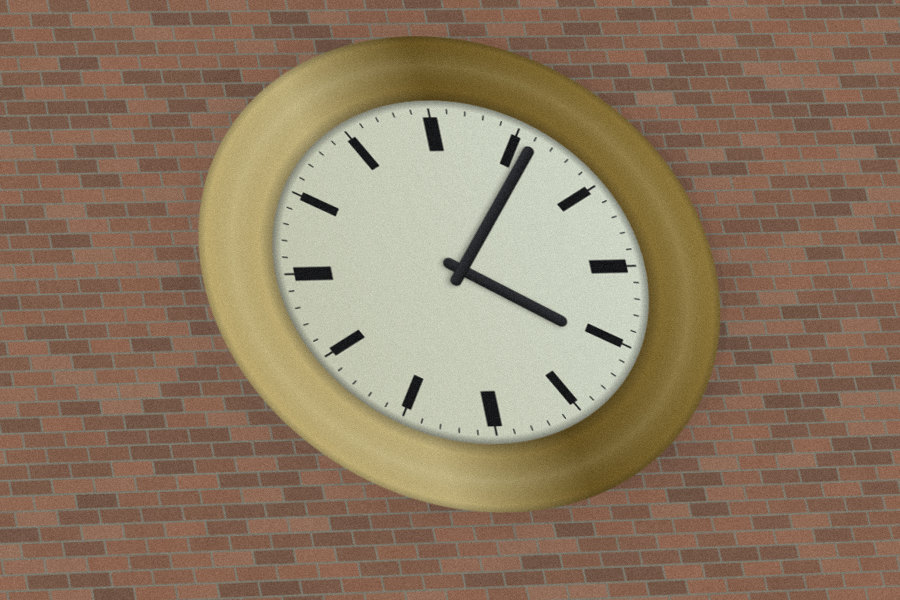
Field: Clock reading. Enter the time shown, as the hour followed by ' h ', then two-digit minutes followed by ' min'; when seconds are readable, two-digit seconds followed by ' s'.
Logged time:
4 h 06 min
